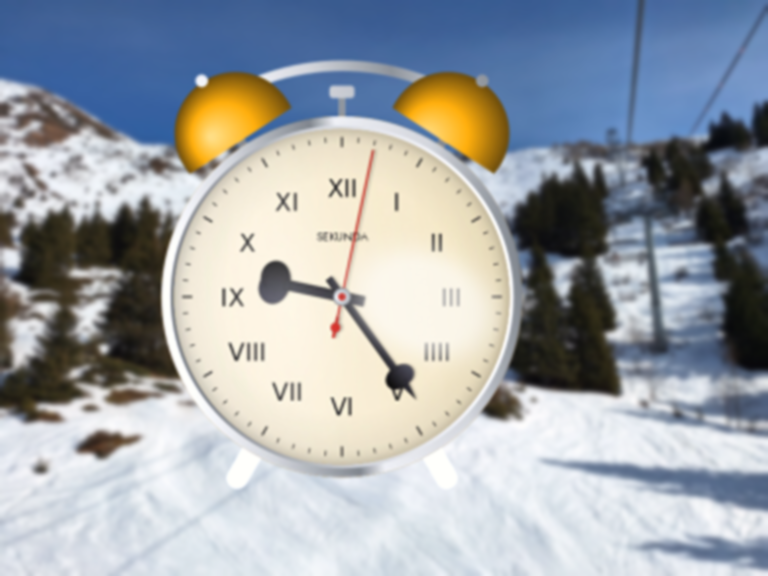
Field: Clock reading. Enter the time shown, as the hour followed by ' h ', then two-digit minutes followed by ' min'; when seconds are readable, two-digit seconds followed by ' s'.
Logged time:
9 h 24 min 02 s
